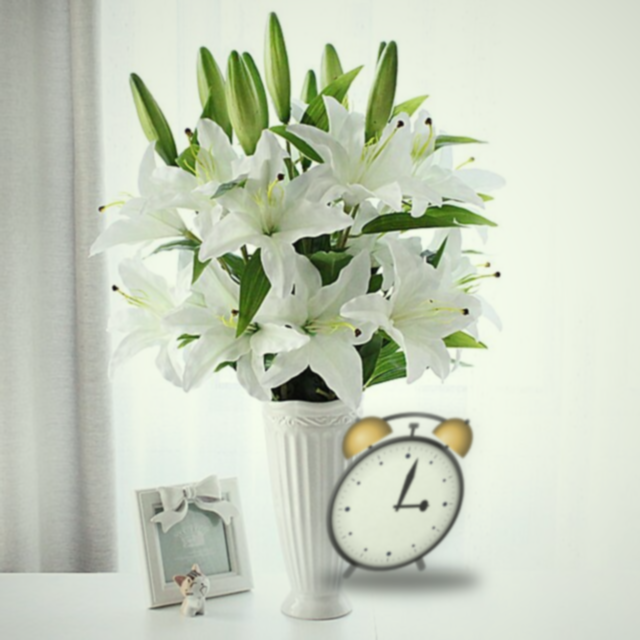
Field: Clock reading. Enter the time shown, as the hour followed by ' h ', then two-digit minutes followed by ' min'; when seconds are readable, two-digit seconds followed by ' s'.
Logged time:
3 h 02 min
